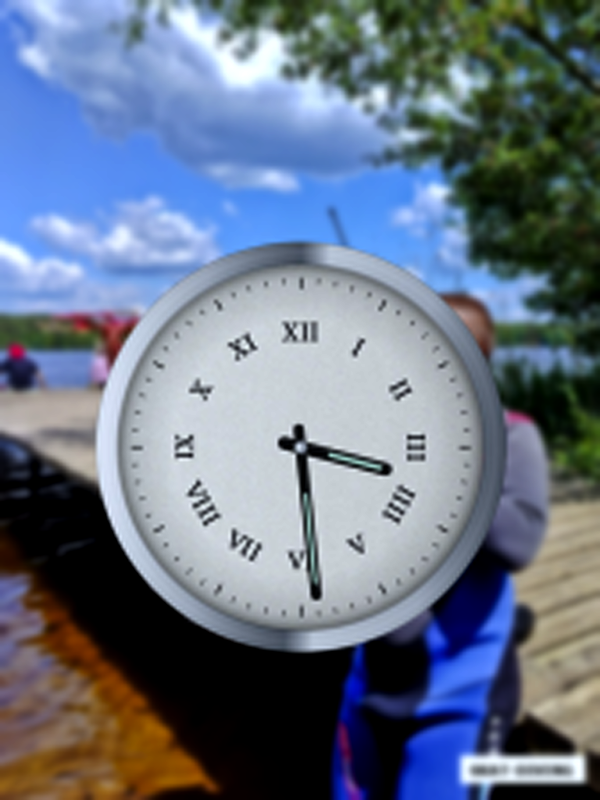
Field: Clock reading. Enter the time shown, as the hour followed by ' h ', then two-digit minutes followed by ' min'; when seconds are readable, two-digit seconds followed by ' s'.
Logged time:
3 h 29 min
